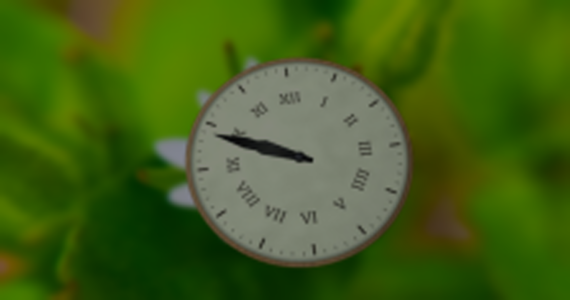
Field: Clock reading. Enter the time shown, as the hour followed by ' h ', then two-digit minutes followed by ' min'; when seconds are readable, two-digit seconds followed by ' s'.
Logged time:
9 h 49 min
